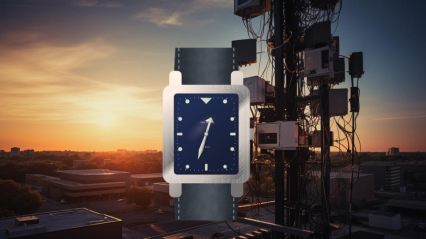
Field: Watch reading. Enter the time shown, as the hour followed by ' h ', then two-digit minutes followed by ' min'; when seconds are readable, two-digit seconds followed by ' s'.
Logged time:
12 h 33 min
